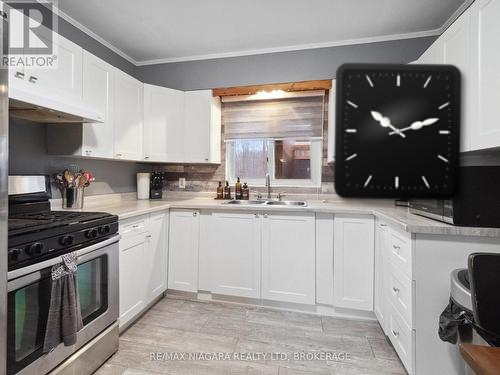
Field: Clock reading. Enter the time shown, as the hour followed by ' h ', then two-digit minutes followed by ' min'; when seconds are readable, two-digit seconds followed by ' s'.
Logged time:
10 h 12 min
